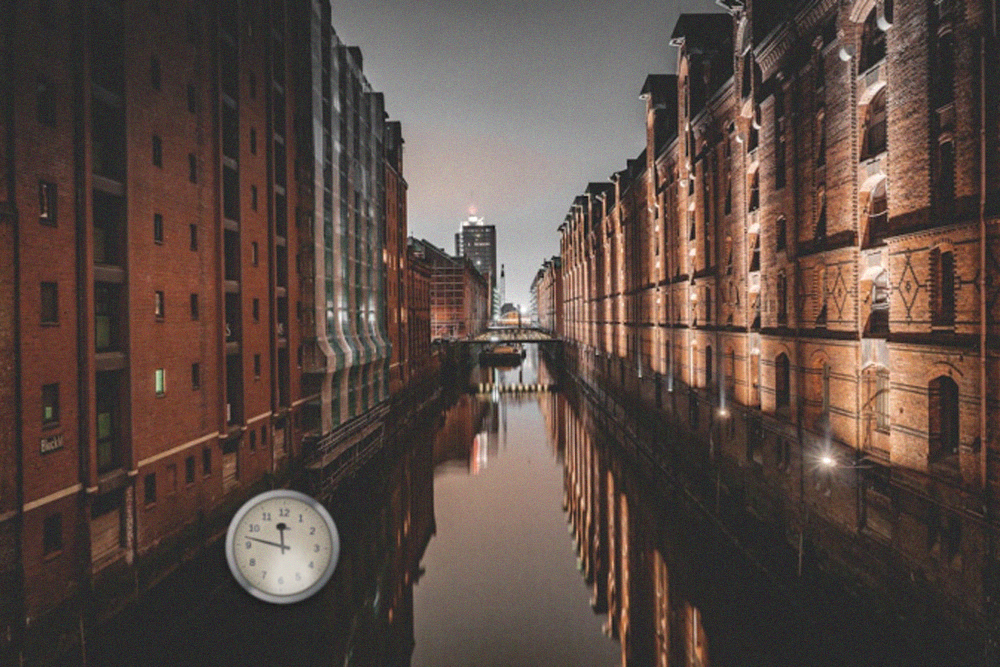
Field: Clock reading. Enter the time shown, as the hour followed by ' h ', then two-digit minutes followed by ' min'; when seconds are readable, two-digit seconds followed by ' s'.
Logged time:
11 h 47 min
